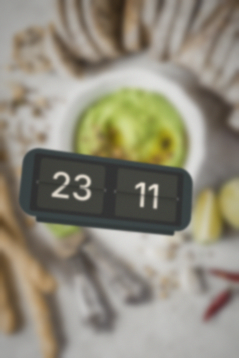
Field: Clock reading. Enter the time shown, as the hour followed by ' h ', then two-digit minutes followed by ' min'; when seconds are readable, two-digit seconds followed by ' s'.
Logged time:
23 h 11 min
